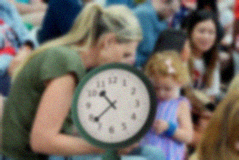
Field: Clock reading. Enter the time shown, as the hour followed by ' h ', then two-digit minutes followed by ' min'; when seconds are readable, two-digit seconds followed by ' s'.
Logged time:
10 h 38 min
